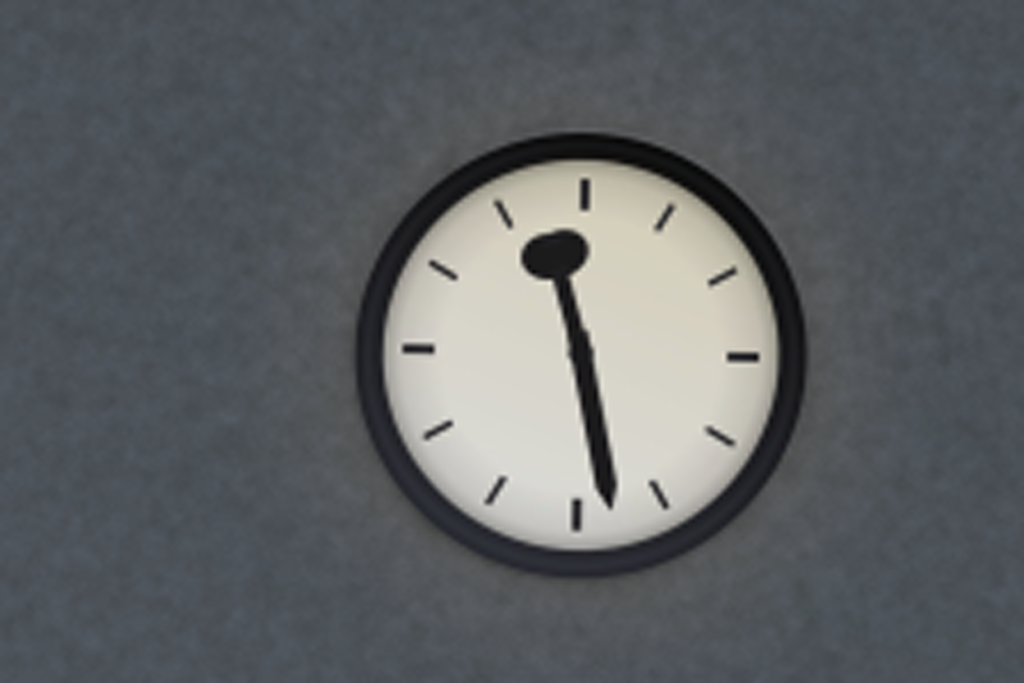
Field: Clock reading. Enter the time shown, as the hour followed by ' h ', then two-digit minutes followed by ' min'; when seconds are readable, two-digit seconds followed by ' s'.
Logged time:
11 h 28 min
